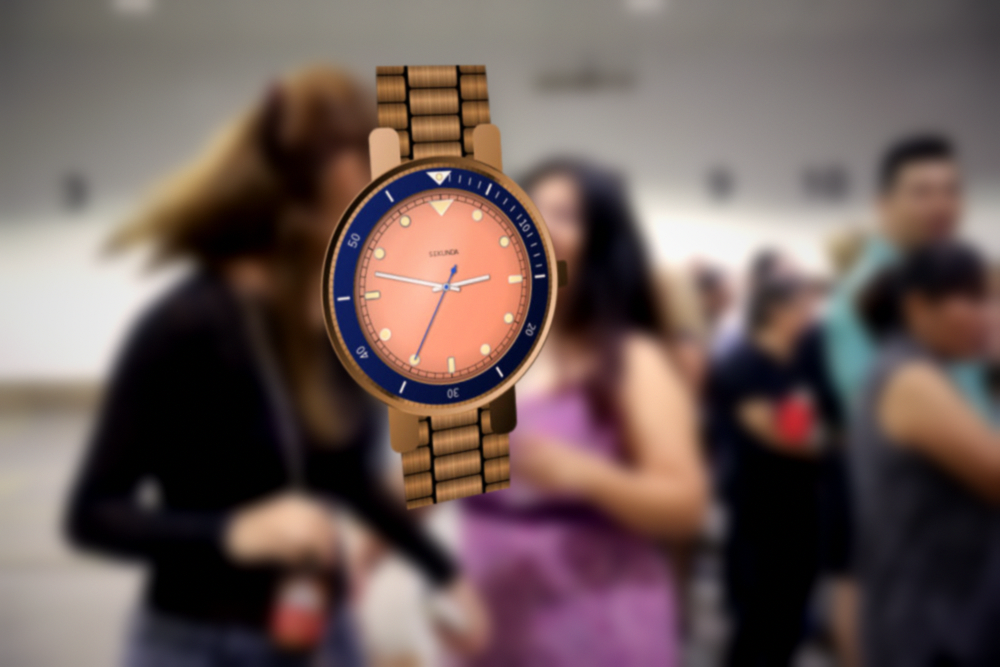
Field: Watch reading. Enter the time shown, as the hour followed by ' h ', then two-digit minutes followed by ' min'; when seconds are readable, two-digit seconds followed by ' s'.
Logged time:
2 h 47 min 35 s
